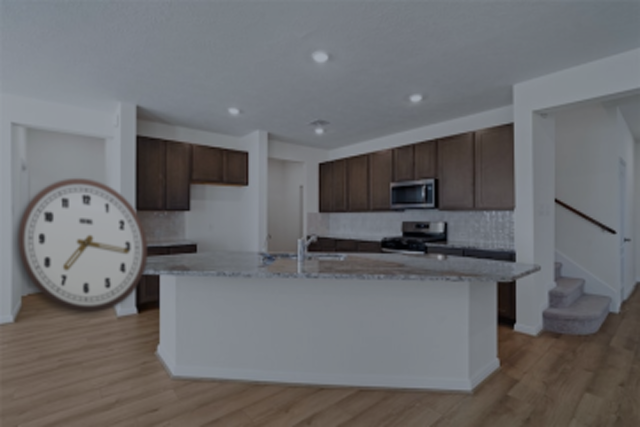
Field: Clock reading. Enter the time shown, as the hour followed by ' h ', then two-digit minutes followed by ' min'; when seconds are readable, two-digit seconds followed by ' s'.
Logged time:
7 h 16 min
